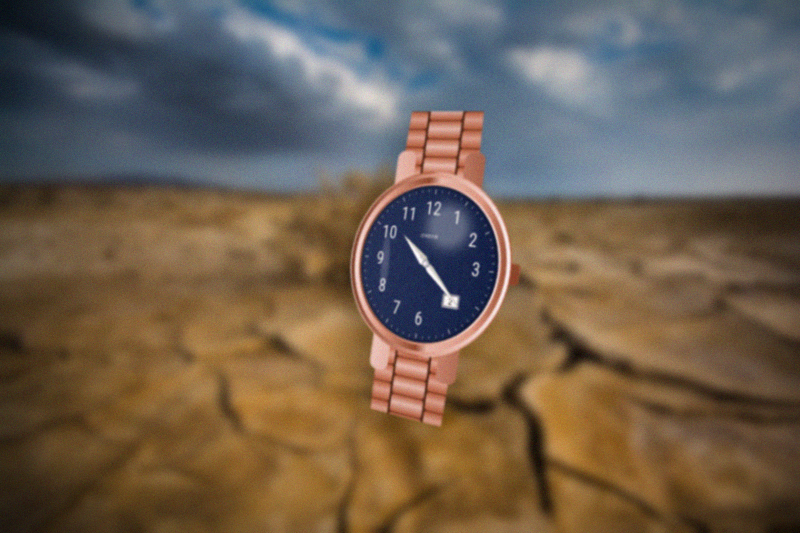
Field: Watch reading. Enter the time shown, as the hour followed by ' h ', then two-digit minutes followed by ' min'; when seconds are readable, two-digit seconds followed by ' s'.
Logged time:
10 h 22 min
